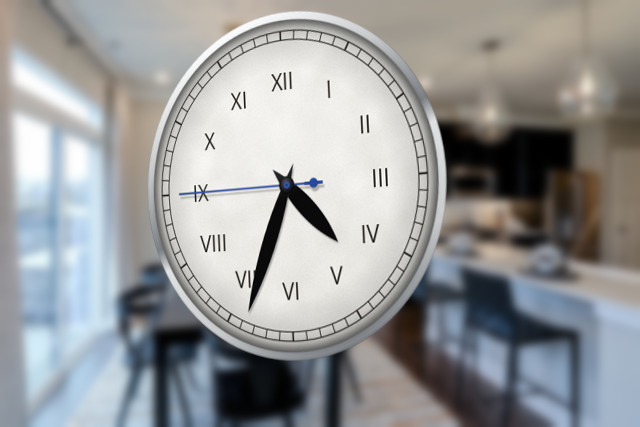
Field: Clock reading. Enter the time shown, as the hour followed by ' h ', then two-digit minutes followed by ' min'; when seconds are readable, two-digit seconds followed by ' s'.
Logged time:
4 h 33 min 45 s
